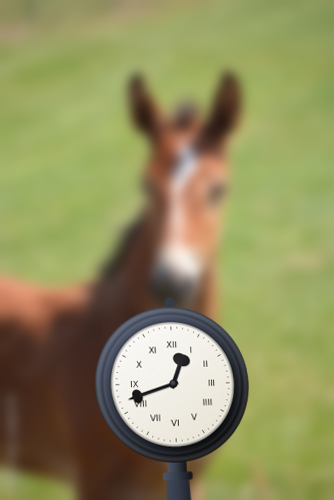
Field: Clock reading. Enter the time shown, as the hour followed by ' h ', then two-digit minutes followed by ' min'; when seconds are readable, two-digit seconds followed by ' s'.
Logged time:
12 h 42 min
